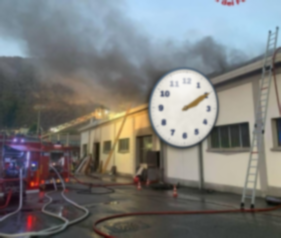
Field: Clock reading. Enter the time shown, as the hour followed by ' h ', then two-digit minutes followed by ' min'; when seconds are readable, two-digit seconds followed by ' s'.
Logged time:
2 h 10 min
